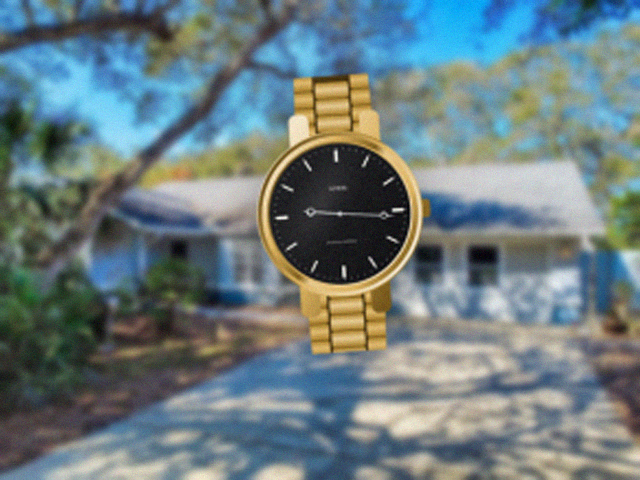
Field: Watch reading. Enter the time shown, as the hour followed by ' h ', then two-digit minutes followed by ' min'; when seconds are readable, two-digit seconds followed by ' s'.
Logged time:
9 h 16 min
